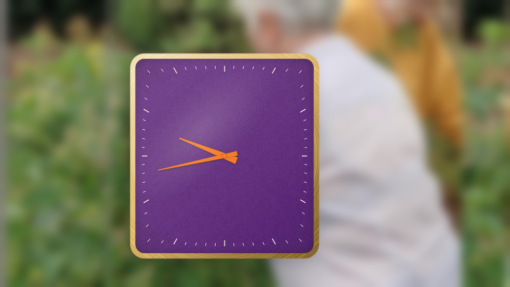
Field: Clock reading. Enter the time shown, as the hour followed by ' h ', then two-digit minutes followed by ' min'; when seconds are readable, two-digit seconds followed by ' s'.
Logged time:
9 h 43 min
